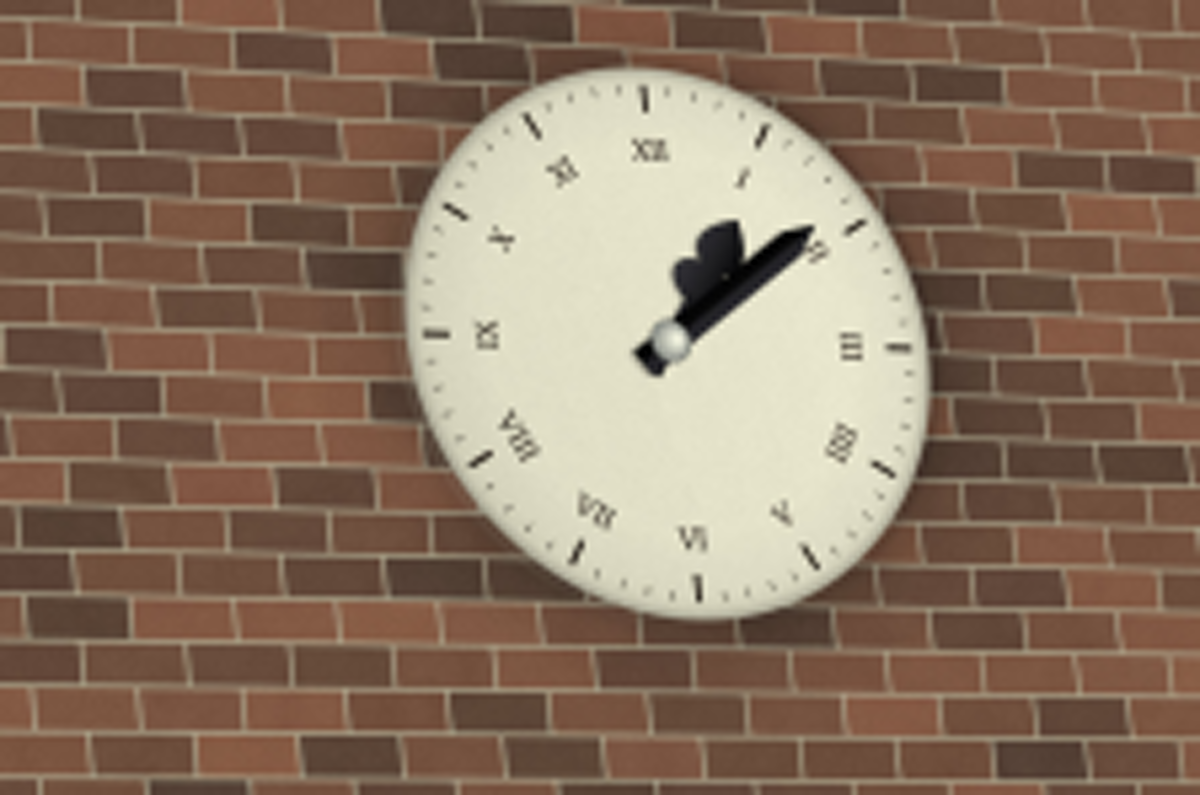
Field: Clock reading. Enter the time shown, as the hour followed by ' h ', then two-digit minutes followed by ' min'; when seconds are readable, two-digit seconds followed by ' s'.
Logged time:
1 h 09 min
